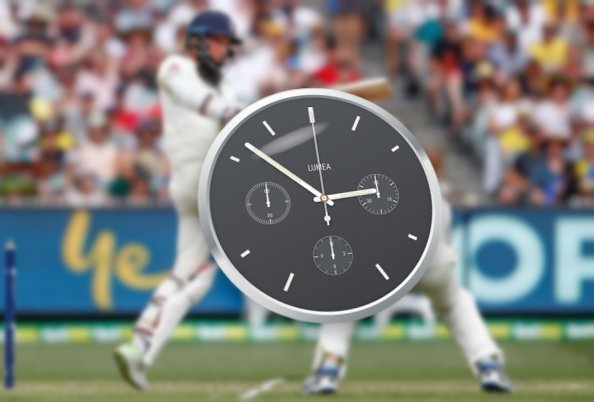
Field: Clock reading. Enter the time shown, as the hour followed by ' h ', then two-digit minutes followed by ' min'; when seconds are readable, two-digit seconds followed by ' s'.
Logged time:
2 h 52 min
